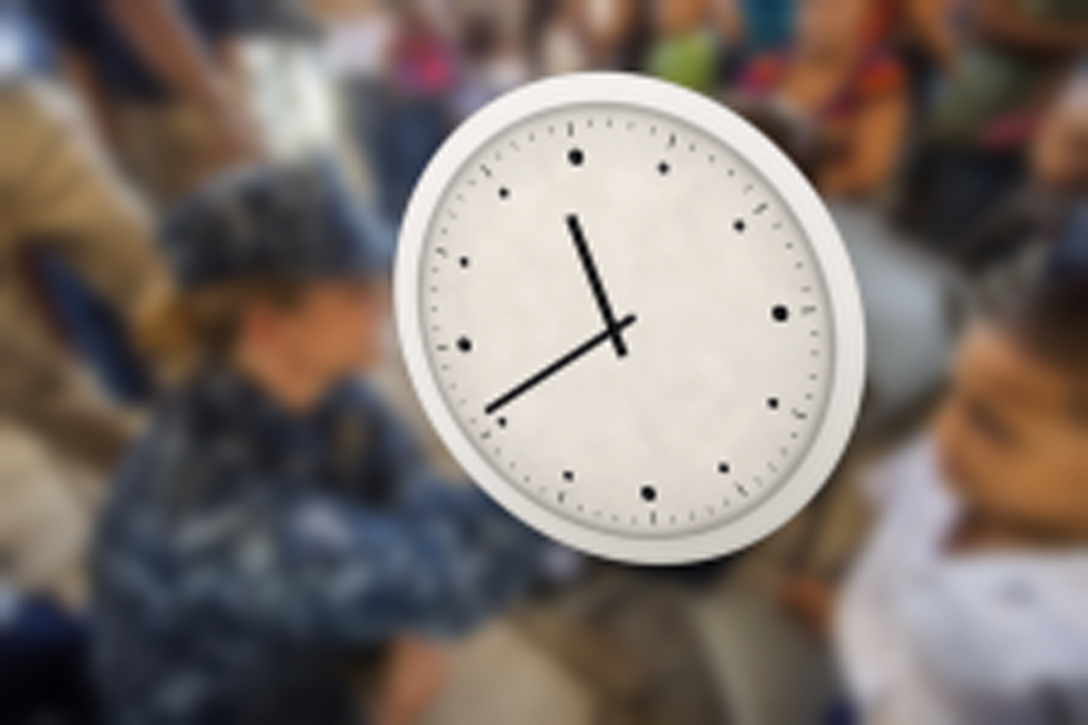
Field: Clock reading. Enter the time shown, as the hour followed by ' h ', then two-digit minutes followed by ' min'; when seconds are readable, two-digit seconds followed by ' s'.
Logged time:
11 h 41 min
